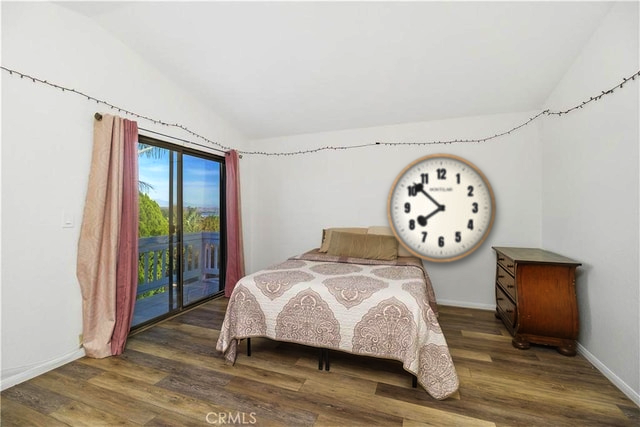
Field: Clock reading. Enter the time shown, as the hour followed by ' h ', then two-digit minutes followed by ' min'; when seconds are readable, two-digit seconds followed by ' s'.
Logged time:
7 h 52 min
